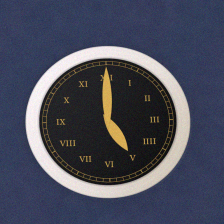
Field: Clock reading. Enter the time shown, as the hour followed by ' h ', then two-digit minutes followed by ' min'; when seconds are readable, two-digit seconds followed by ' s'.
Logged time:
5 h 00 min
